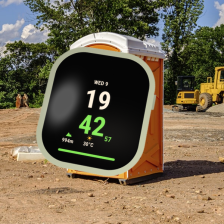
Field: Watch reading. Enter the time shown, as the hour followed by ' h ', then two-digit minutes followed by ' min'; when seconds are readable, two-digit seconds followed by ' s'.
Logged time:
19 h 42 min 57 s
